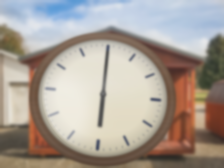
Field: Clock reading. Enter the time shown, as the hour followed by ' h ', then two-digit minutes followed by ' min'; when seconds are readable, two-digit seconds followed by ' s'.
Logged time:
6 h 00 min
